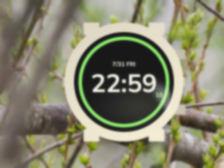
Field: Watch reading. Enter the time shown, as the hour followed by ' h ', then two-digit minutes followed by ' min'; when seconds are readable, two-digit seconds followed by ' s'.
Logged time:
22 h 59 min
